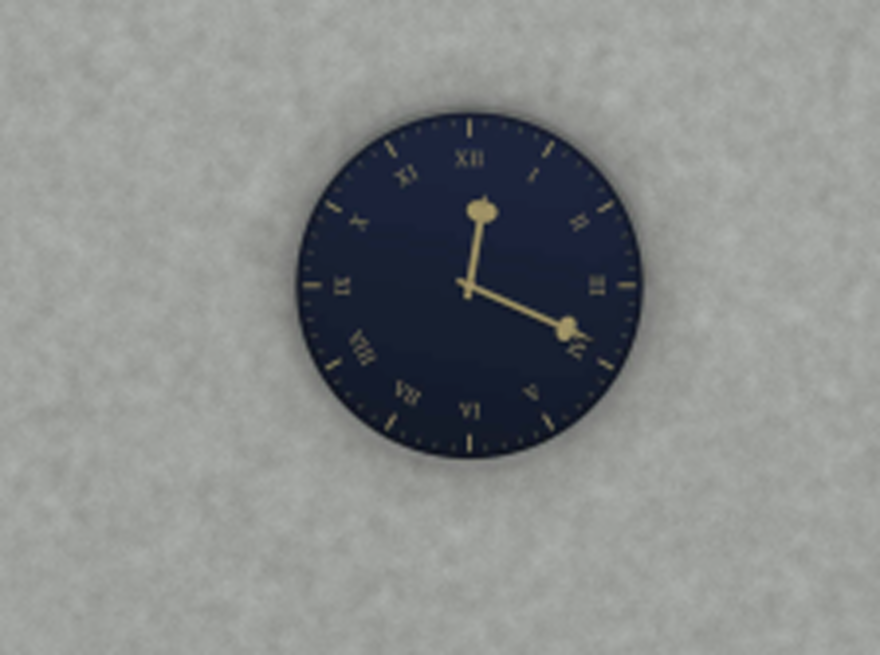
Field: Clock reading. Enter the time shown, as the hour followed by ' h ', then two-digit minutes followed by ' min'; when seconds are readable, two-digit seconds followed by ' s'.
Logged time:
12 h 19 min
